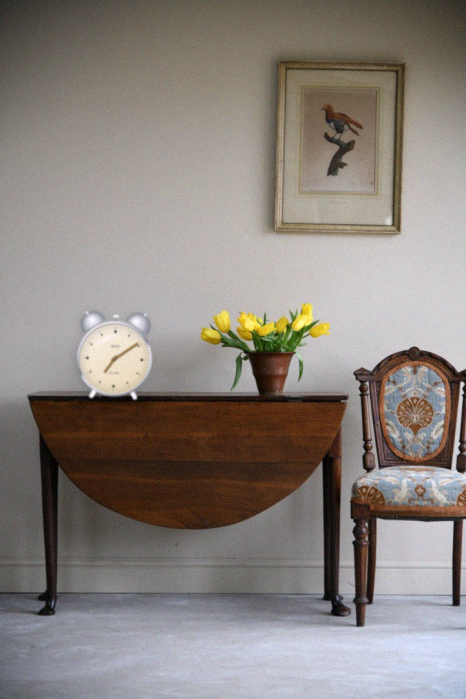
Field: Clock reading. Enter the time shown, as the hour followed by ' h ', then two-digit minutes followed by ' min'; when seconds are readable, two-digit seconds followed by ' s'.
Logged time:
7 h 09 min
